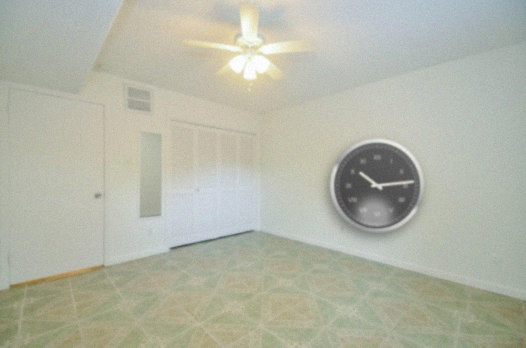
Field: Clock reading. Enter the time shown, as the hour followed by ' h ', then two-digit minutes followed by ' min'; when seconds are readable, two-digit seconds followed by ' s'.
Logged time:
10 h 14 min
